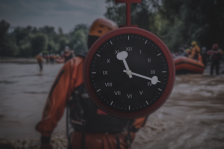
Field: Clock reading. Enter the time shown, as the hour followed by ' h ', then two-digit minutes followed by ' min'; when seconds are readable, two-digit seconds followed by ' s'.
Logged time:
11 h 18 min
